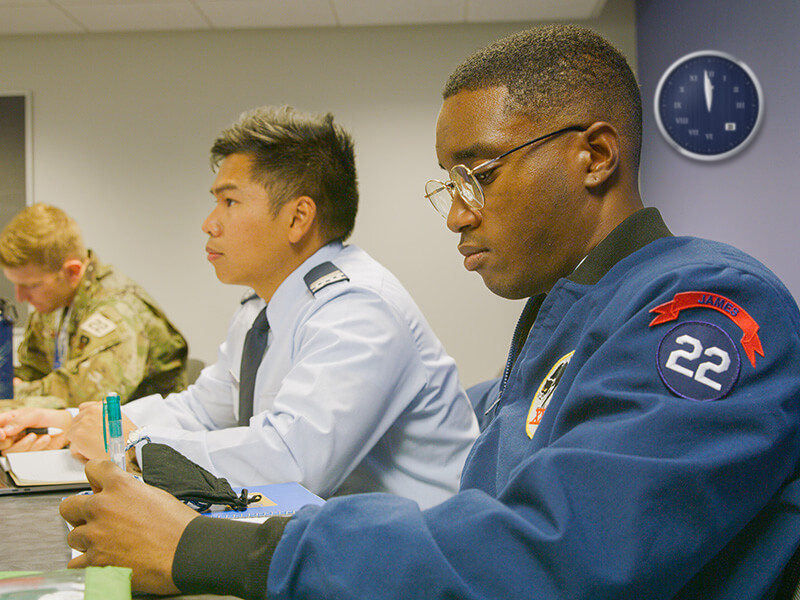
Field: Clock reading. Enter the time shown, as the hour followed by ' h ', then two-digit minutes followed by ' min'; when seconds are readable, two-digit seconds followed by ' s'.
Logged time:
11 h 59 min
